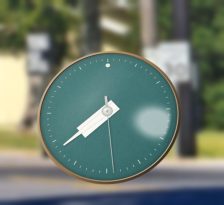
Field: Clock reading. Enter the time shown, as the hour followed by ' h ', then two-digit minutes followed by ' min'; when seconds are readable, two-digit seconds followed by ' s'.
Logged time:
7 h 38 min 29 s
